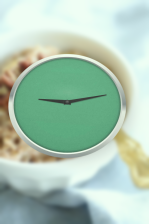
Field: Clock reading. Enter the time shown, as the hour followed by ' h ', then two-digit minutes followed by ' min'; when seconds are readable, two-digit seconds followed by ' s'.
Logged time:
9 h 13 min
